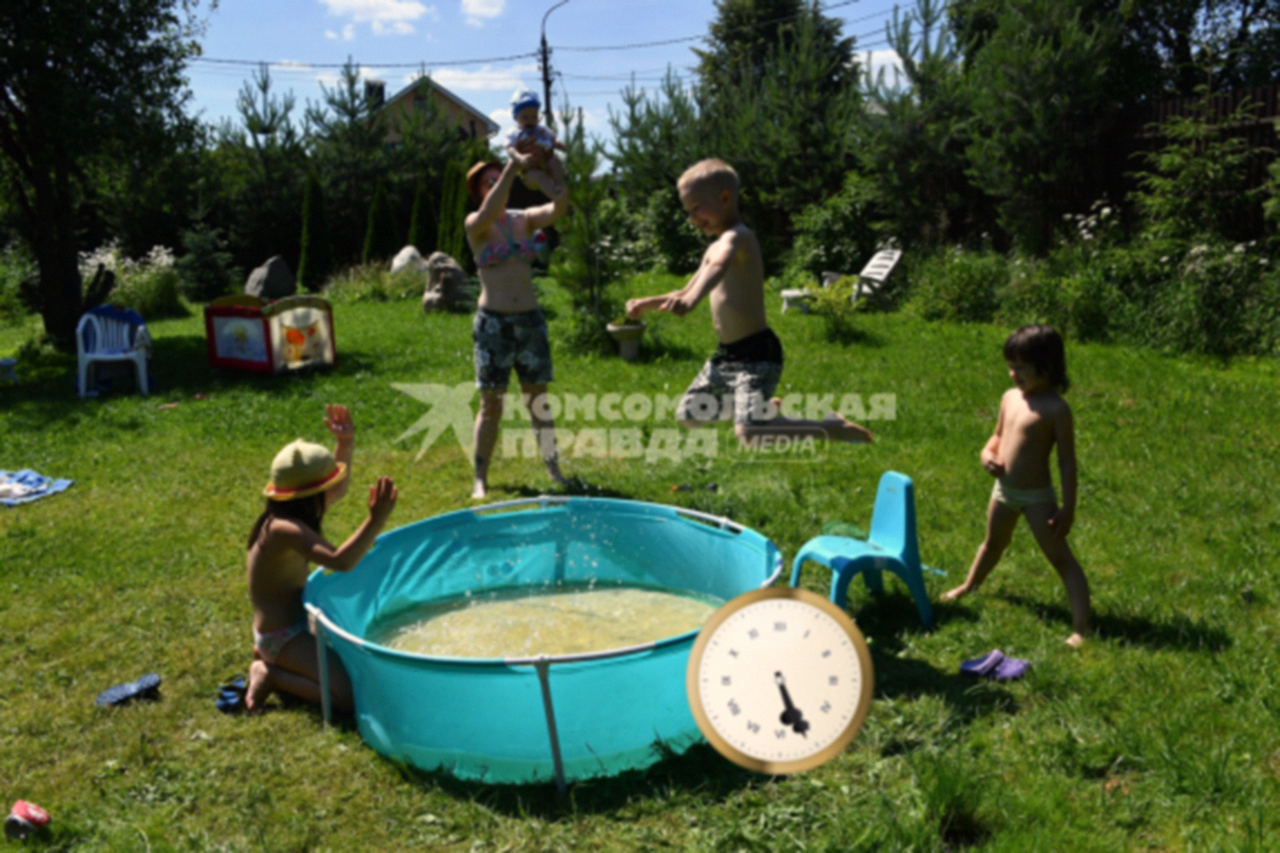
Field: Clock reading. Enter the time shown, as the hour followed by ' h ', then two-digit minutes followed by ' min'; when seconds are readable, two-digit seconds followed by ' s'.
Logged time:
5 h 26 min
